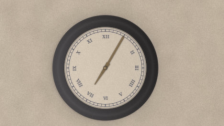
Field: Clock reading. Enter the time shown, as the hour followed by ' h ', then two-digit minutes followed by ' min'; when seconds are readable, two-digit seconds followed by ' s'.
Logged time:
7 h 05 min
